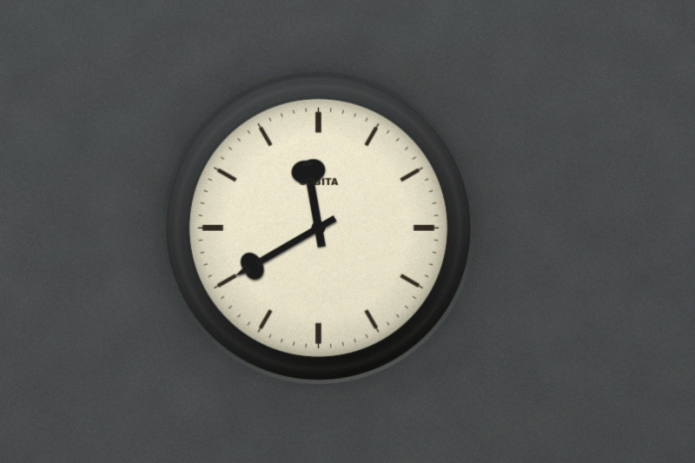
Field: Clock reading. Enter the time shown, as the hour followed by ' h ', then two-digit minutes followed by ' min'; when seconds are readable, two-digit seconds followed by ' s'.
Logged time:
11 h 40 min
